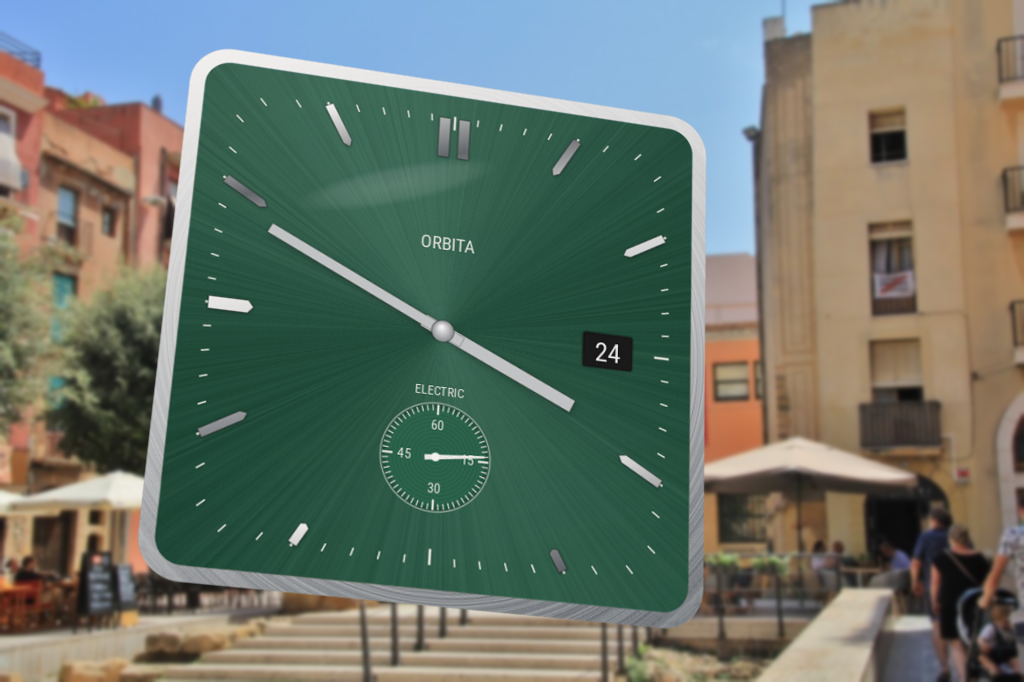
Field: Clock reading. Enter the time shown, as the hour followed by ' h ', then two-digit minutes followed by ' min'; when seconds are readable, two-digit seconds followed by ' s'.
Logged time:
3 h 49 min 14 s
